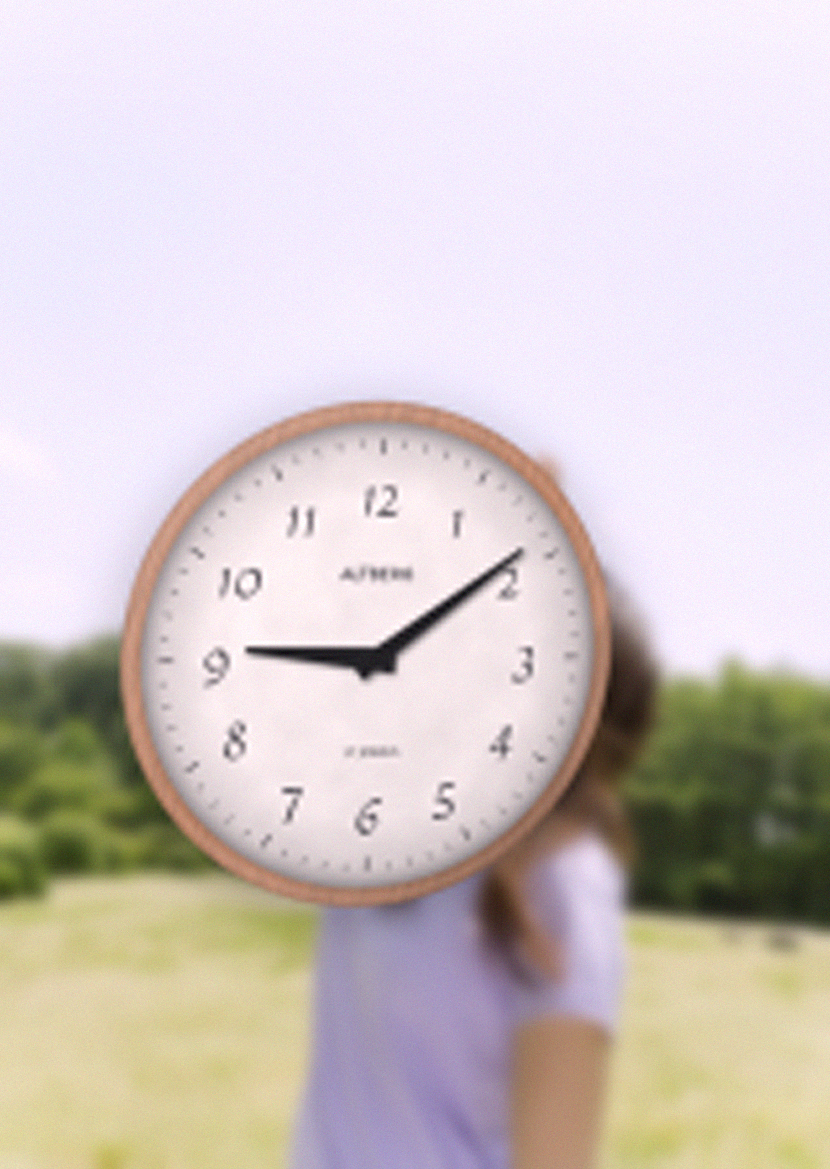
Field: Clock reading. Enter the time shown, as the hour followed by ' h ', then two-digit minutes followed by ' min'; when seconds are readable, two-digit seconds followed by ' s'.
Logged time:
9 h 09 min
